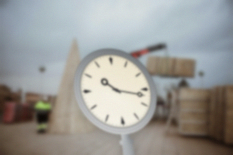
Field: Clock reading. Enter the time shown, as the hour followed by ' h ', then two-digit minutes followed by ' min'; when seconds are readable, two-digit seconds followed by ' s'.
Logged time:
10 h 17 min
